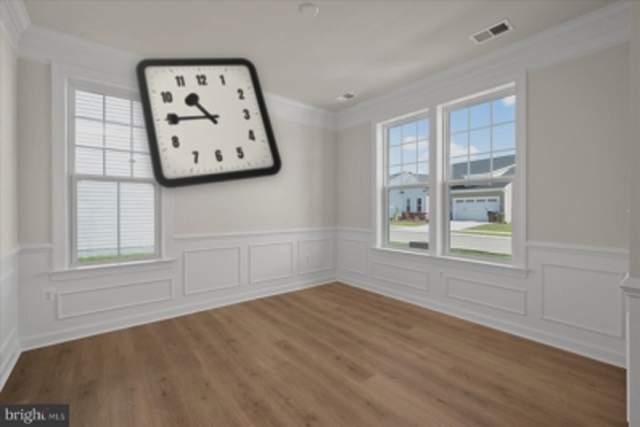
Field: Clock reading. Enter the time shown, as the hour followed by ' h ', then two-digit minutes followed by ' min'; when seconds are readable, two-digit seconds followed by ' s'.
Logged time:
10 h 45 min
